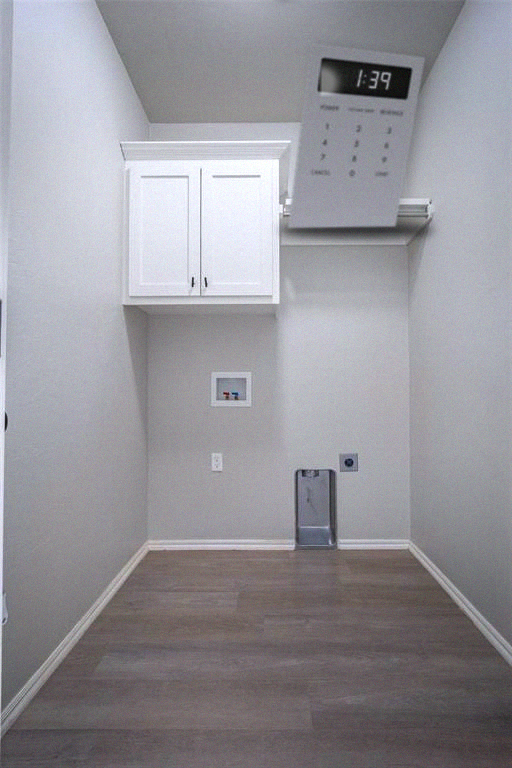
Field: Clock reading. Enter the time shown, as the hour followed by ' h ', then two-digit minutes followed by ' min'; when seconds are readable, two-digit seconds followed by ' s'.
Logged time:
1 h 39 min
